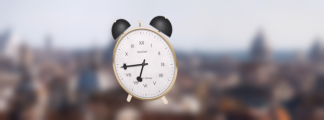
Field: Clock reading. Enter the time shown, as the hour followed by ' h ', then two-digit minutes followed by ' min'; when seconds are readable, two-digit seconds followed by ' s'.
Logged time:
6 h 44 min
